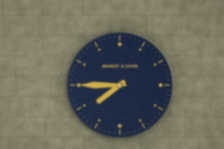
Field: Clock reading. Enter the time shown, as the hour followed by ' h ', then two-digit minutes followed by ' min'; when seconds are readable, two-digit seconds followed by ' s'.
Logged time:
7 h 45 min
